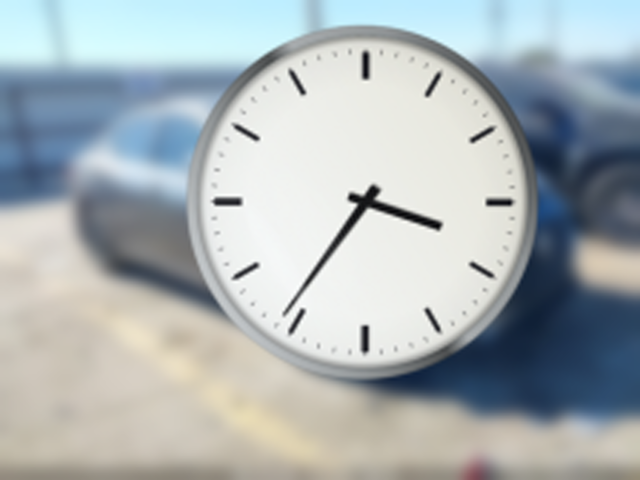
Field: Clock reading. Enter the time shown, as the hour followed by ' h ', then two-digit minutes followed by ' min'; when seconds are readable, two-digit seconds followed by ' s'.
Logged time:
3 h 36 min
